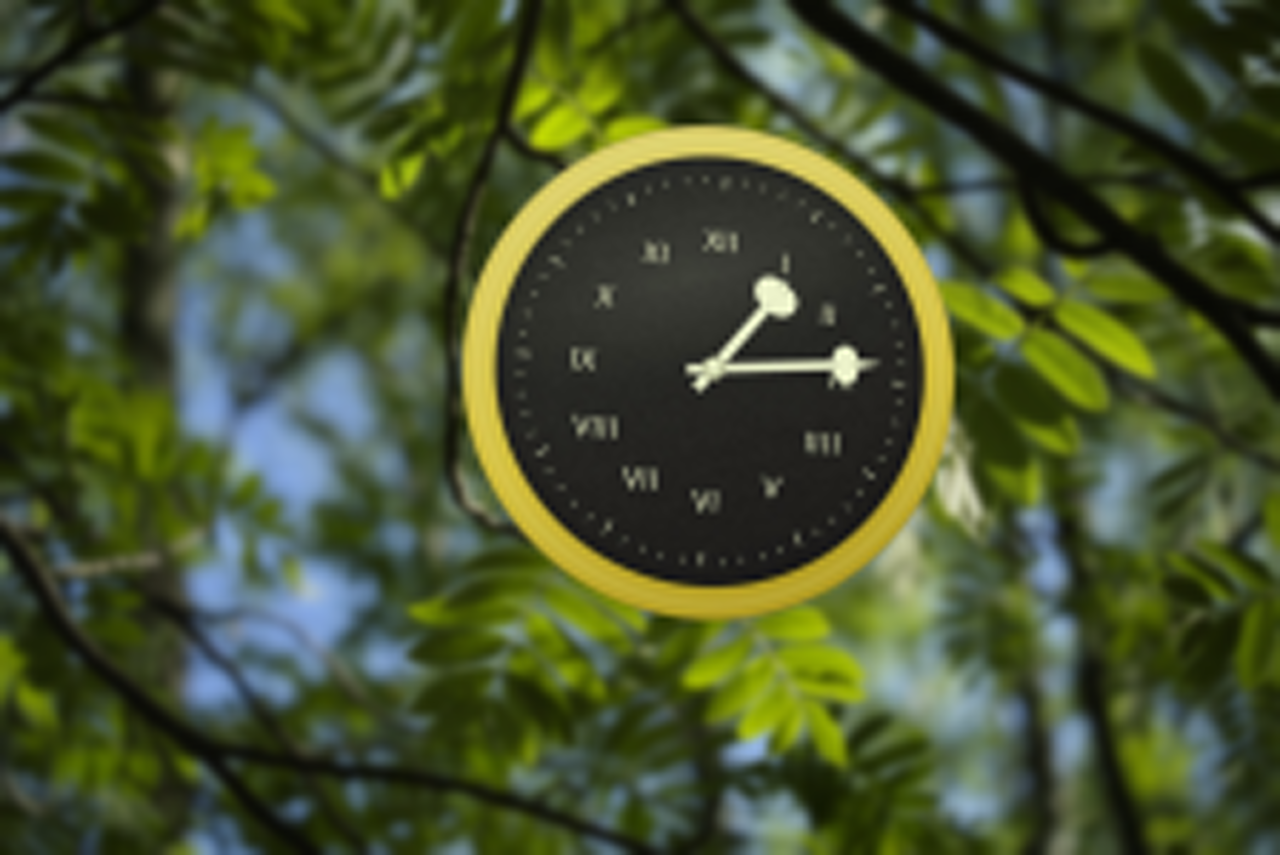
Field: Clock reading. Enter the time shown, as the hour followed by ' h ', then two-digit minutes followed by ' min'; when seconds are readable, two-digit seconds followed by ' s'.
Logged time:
1 h 14 min
